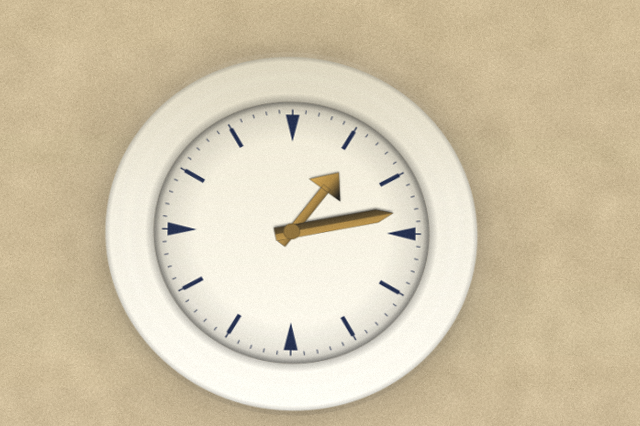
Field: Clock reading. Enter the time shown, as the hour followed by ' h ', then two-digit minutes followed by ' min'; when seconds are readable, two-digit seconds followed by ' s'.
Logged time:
1 h 13 min
